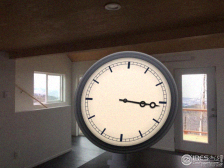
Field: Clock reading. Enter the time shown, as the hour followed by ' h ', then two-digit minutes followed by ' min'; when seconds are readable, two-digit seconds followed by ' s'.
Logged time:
3 h 16 min
